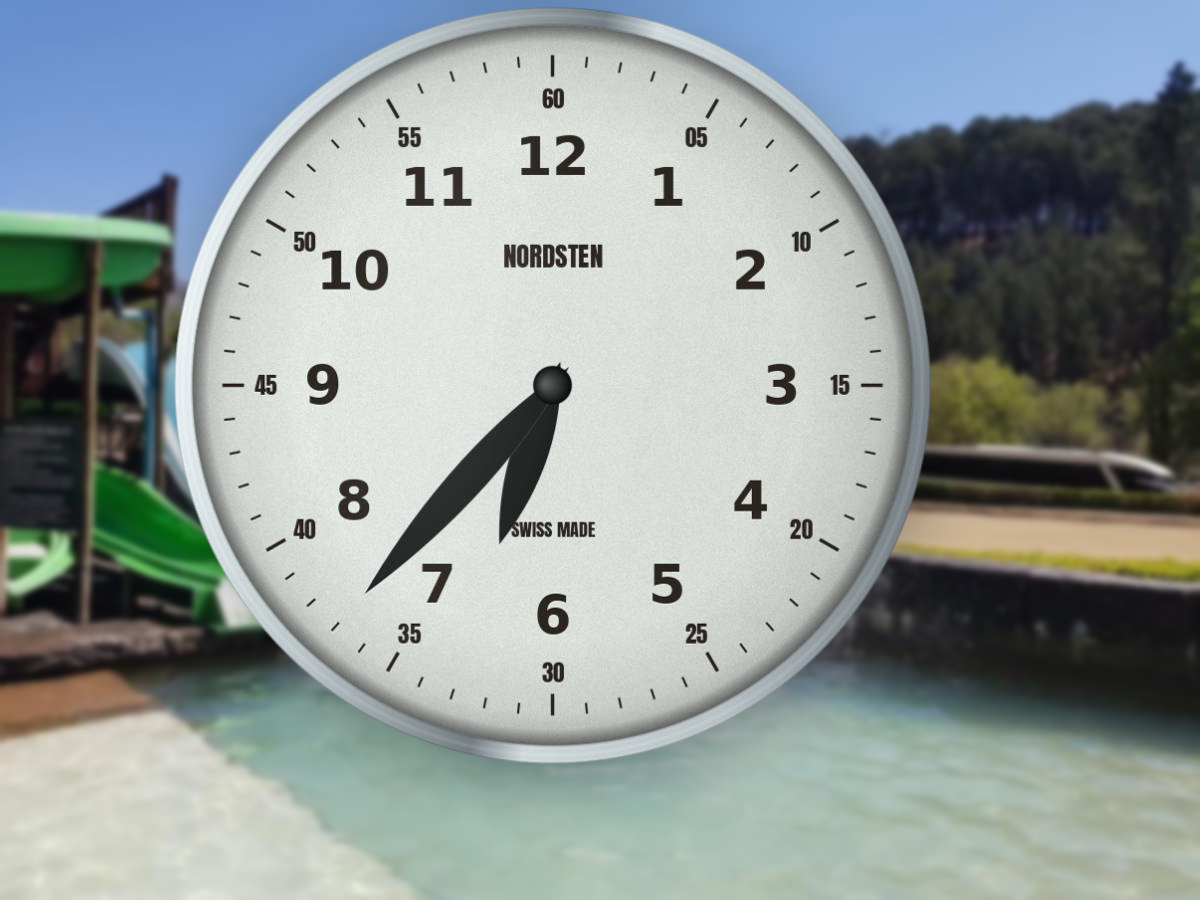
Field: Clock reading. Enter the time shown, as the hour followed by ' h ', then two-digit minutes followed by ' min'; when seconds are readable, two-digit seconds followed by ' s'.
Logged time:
6 h 37 min
